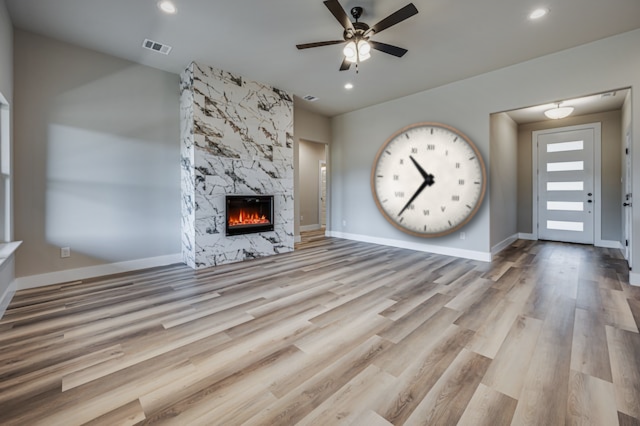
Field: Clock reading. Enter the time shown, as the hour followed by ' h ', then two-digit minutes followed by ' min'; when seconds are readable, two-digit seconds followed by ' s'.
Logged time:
10 h 36 min
